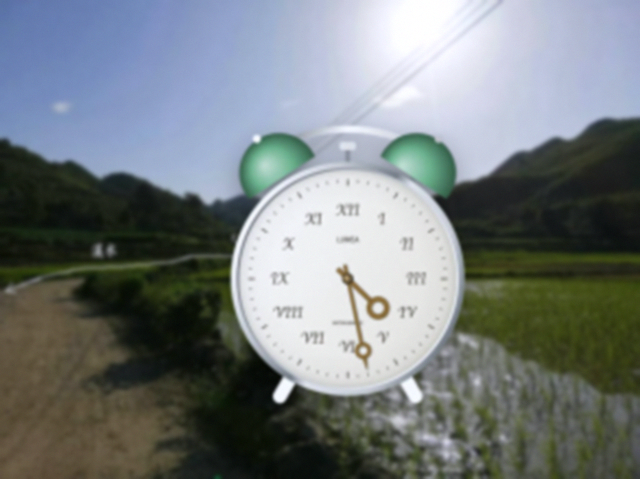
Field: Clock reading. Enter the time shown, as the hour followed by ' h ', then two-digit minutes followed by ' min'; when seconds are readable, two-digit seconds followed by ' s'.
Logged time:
4 h 28 min
